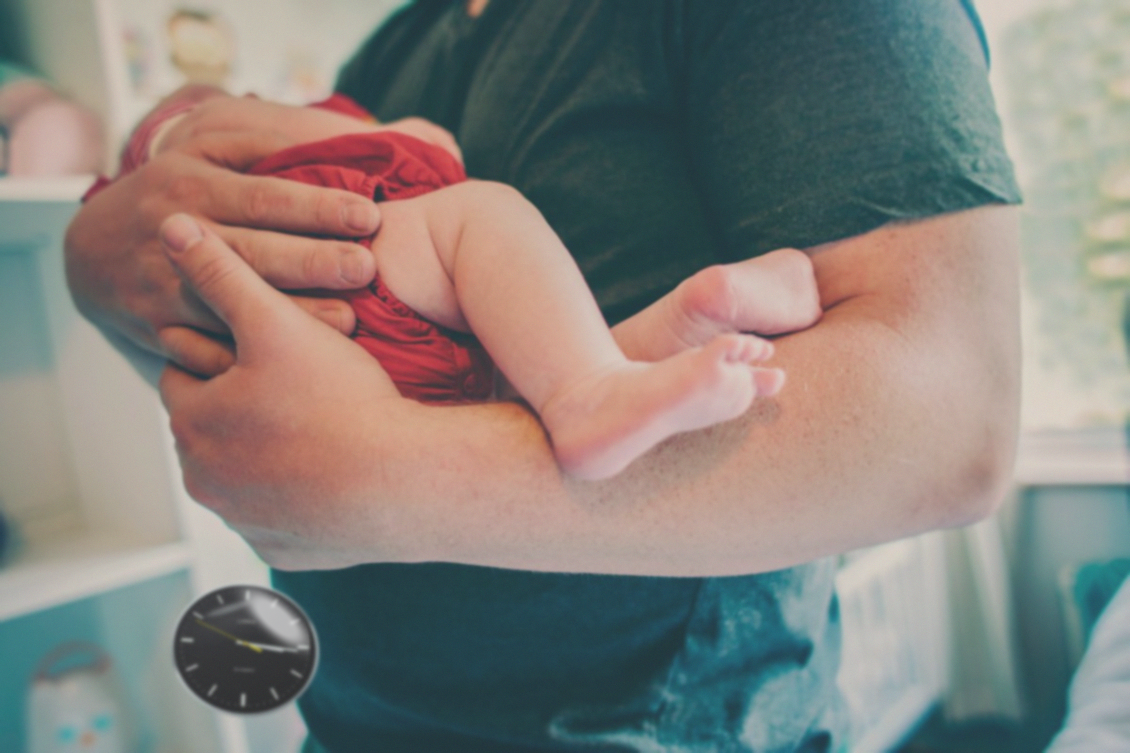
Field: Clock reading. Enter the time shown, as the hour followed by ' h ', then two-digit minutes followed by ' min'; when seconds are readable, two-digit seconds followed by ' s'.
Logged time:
3 h 15 min 49 s
